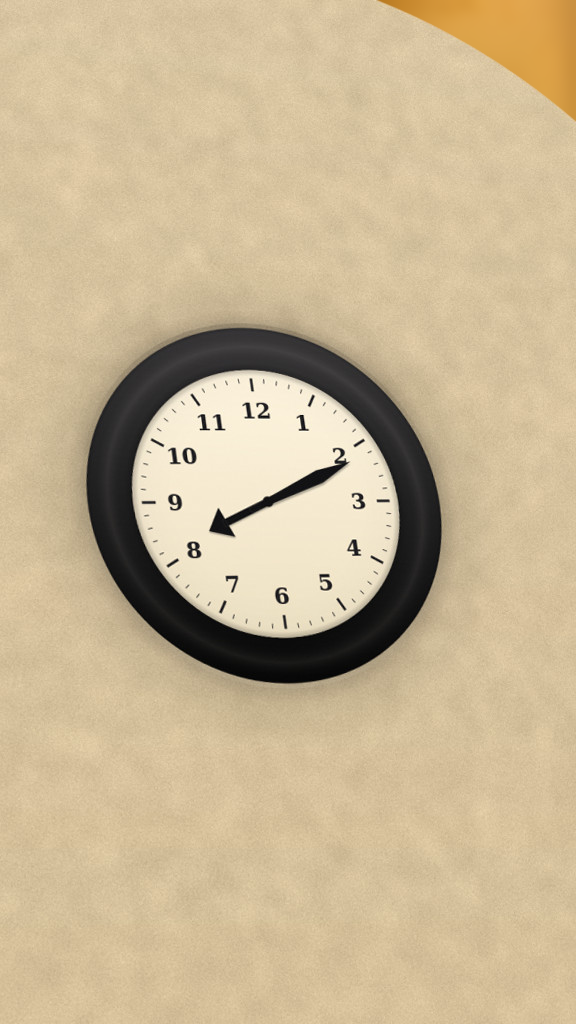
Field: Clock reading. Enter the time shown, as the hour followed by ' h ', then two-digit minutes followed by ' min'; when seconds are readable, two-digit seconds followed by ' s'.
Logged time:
8 h 11 min
